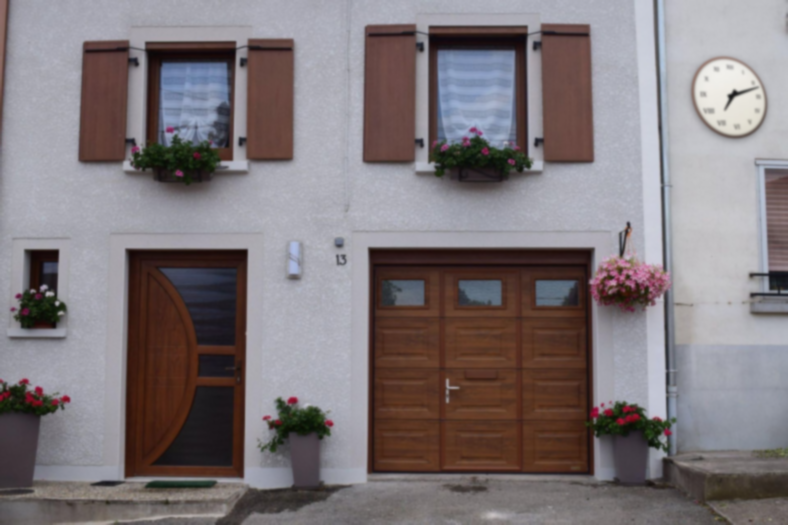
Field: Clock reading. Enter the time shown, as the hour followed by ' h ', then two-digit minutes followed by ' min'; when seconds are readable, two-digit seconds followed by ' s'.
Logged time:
7 h 12 min
